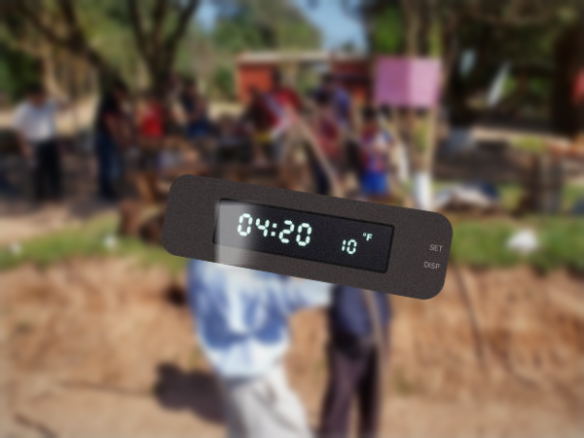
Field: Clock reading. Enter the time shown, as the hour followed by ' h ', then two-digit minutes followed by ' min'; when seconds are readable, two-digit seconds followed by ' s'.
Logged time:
4 h 20 min
